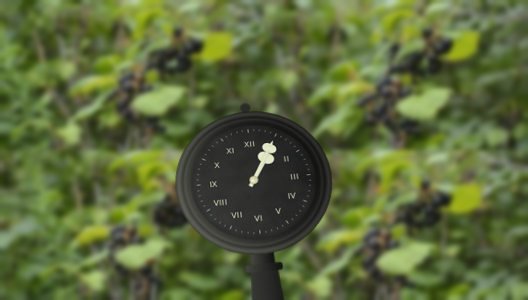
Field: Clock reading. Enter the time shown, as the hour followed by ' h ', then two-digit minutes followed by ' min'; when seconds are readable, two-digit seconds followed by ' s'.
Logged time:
1 h 05 min
